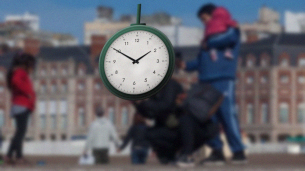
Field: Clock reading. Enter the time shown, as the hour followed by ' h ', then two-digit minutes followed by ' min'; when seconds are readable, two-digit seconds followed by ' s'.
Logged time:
1 h 50 min
